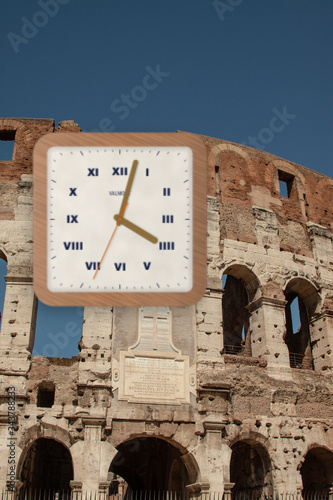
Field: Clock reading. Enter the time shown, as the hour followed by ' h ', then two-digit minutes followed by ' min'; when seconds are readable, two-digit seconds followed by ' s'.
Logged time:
4 h 02 min 34 s
